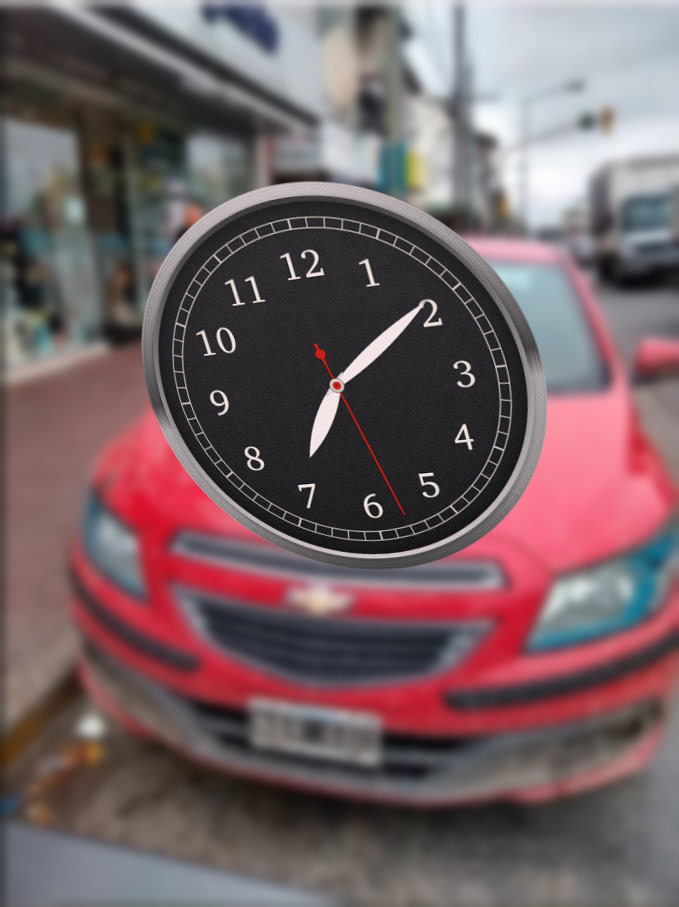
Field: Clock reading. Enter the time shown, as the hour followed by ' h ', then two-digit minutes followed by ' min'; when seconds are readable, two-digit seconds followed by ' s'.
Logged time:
7 h 09 min 28 s
